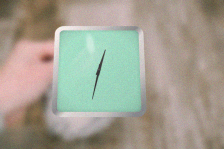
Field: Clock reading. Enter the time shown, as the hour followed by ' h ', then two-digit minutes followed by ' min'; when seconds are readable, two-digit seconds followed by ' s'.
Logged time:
12 h 32 min
